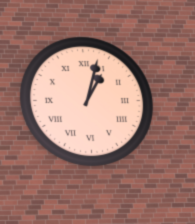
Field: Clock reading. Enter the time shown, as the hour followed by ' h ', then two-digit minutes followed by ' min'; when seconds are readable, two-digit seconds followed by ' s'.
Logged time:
1 h 03 min
